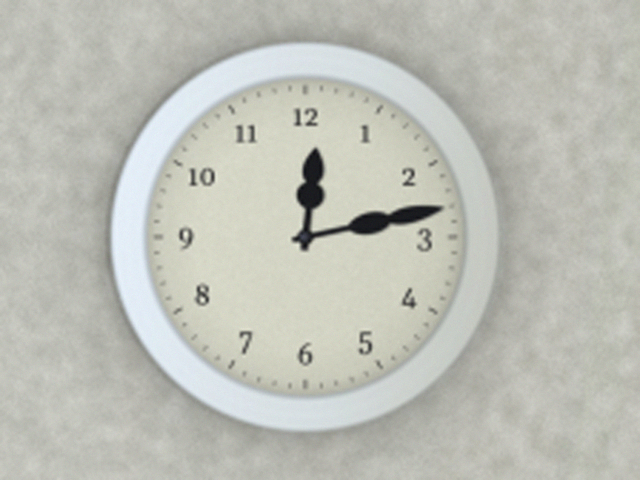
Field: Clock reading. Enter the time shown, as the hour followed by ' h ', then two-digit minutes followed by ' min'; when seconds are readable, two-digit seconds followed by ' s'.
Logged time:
12 h 13 min
